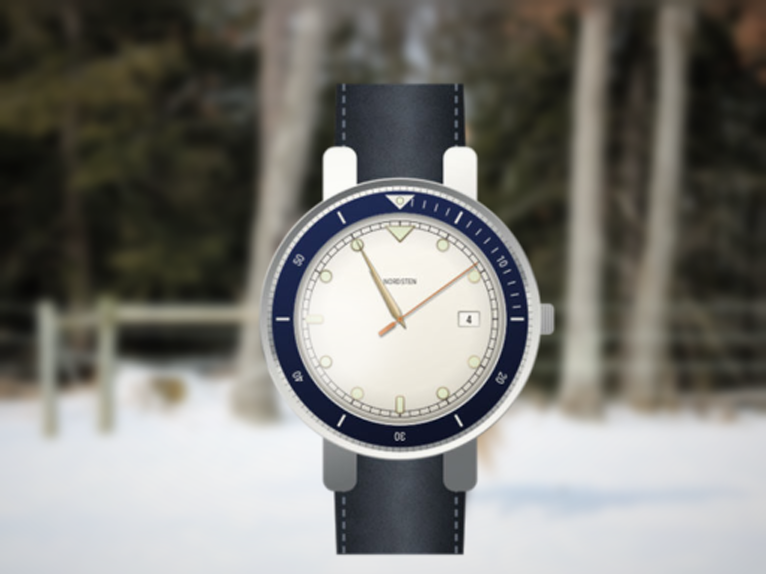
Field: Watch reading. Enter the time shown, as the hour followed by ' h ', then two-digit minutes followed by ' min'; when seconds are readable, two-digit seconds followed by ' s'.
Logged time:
10 h 55 min 09 s
